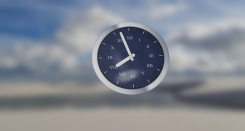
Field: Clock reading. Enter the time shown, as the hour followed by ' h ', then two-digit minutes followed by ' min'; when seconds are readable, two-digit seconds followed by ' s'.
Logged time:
7 h 57 min
